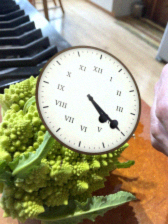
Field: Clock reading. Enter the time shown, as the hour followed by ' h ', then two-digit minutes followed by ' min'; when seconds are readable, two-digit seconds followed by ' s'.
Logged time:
4 h 20 min
